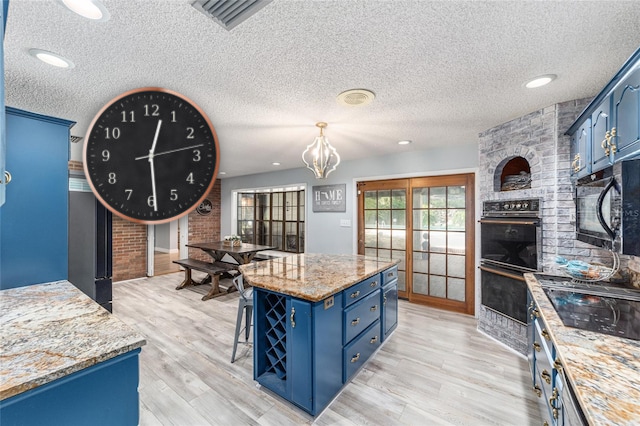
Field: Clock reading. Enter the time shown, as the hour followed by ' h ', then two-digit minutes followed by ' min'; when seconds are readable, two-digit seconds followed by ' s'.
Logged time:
12 h 29 min 13 s
